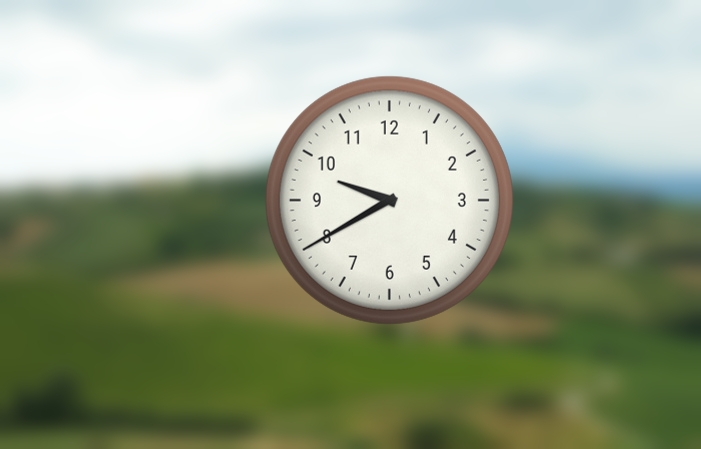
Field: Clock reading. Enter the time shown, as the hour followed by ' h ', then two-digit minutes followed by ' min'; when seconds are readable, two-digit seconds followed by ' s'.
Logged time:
9 h 40 min
